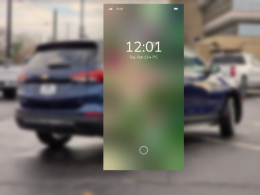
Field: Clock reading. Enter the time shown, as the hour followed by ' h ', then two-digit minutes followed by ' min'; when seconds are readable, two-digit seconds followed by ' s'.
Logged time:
12 h 01 min
